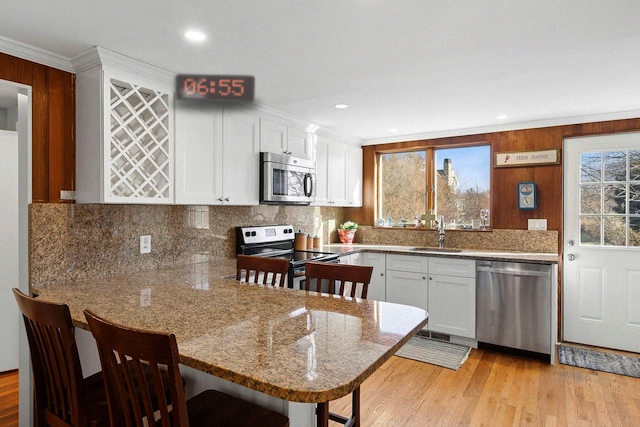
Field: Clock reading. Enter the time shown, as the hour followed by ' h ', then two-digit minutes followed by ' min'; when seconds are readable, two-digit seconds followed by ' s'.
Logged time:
6 h 55 min
